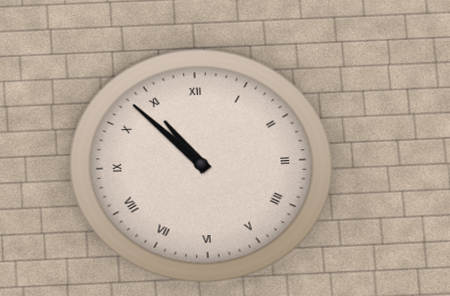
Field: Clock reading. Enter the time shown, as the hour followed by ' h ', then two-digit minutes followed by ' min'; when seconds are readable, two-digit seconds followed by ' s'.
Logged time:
10 h 53 min
